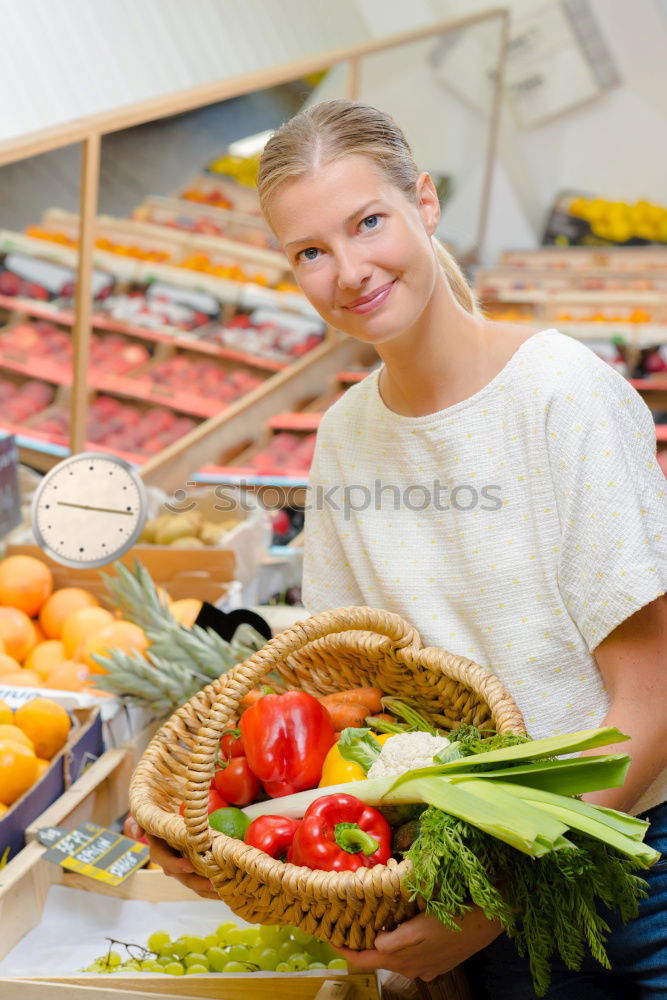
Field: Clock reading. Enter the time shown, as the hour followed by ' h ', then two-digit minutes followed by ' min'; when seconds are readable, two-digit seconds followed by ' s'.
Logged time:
9 h 16 min
